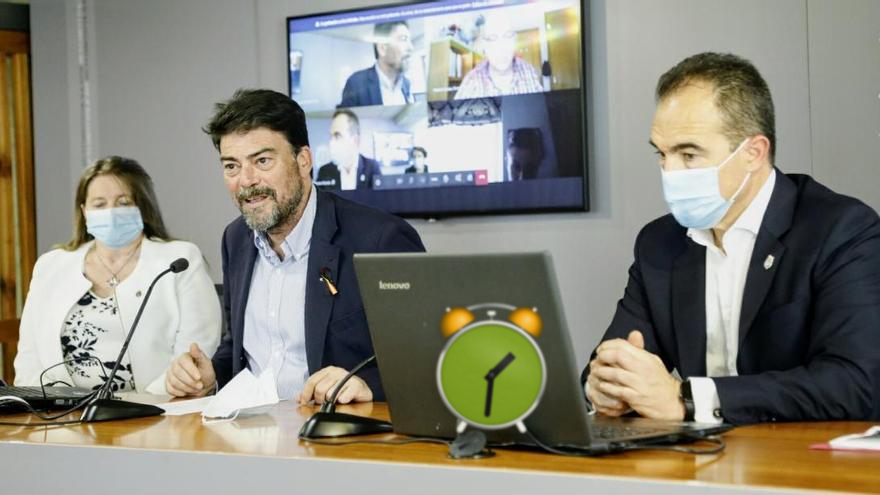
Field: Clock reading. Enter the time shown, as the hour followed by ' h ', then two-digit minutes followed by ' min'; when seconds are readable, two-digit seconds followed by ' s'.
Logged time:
1 h 31 min
